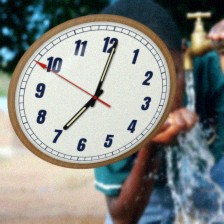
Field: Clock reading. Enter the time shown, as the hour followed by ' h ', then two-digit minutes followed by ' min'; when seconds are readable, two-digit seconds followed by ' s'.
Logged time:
7 h 00 min 49 s
